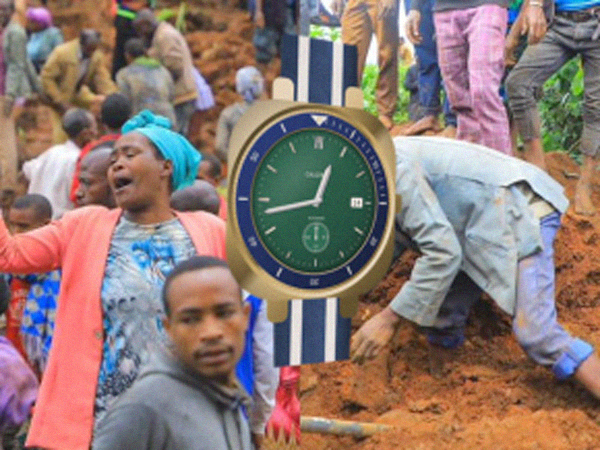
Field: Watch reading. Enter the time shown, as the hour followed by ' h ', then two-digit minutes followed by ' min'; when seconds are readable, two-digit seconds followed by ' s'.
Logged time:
12 h 43 min
